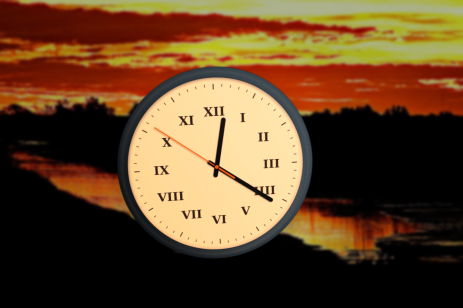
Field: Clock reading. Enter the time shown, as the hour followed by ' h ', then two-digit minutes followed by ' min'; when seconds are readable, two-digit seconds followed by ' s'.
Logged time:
12 h 20 min 51 s
